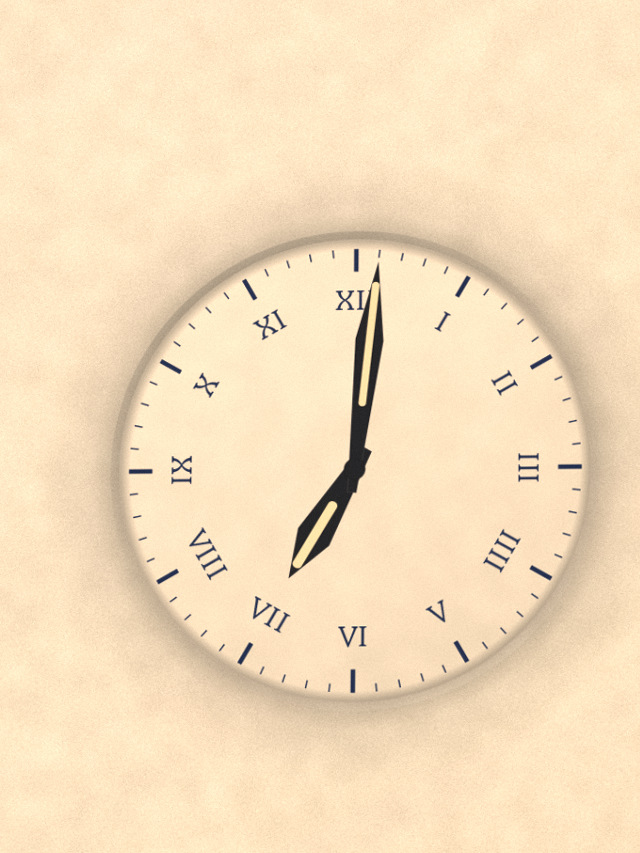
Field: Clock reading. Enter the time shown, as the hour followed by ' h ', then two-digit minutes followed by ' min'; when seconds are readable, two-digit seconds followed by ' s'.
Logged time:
7 h 01 min
